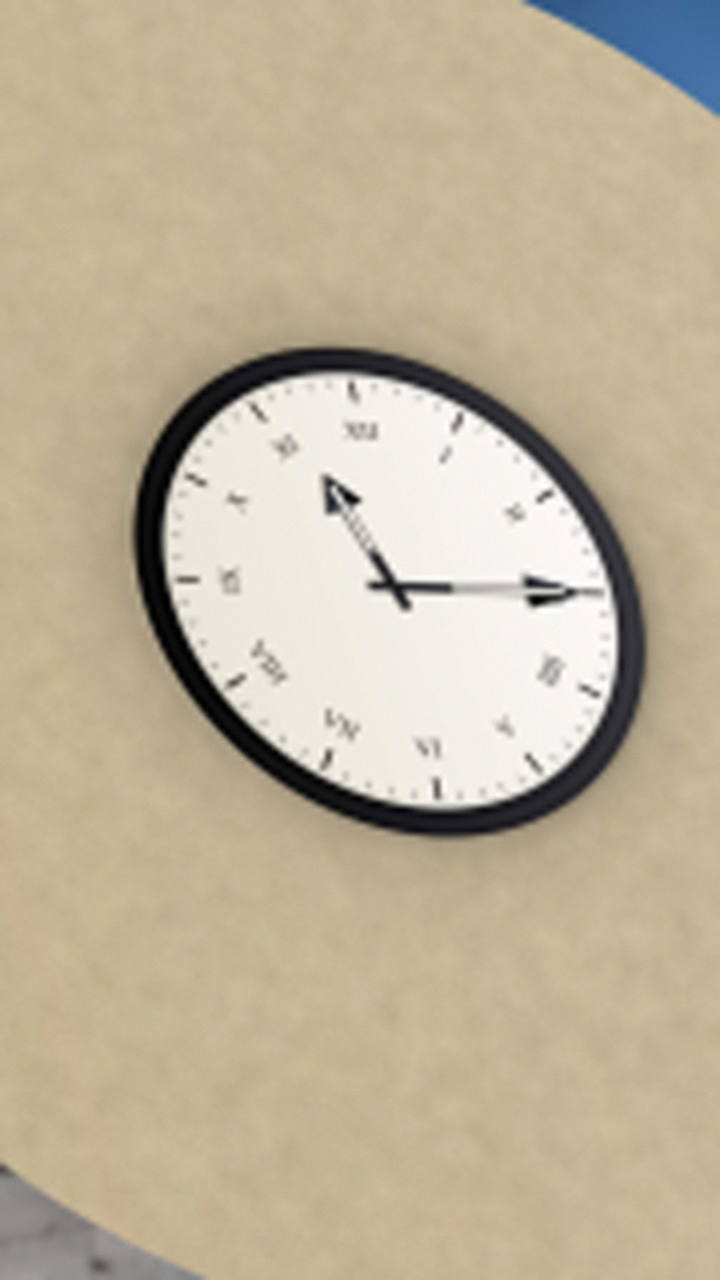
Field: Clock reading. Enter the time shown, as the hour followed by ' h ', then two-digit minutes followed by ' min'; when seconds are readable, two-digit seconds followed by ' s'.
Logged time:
11 h 15 min
